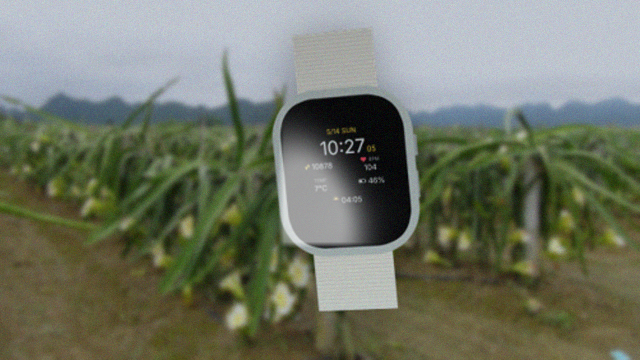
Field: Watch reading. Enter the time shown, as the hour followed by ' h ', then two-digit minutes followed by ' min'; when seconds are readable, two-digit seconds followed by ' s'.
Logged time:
10 h 27 min
